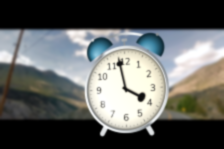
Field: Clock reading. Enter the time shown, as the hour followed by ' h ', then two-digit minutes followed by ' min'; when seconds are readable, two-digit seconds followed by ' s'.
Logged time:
3 h 58 min
